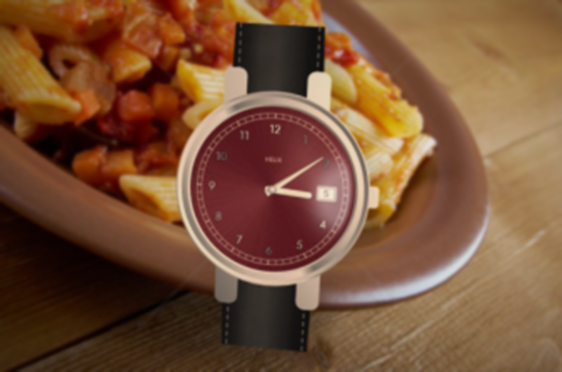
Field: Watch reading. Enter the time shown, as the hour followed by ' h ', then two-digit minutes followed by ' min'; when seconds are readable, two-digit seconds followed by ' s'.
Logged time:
3 h 09 min
